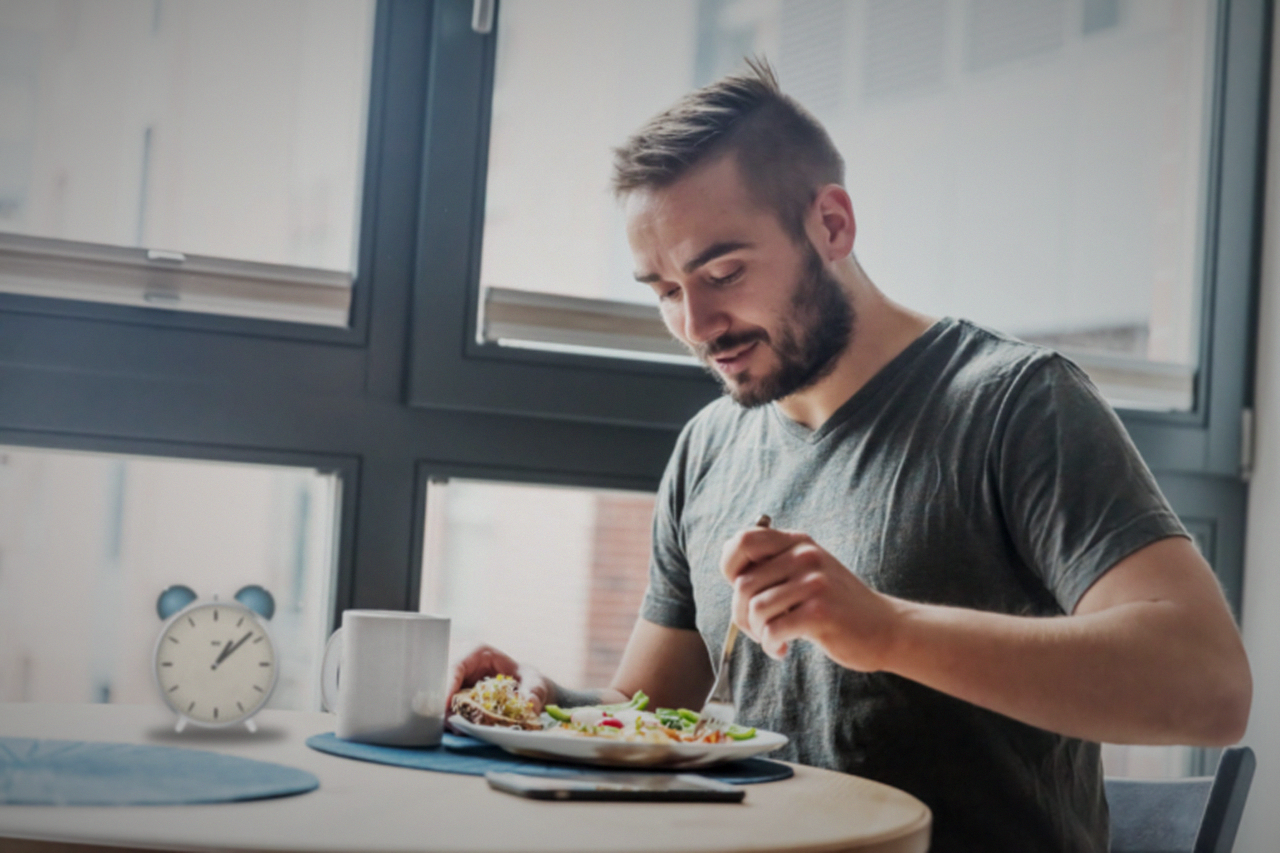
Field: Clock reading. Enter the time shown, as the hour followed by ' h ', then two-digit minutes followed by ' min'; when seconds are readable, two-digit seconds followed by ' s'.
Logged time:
1 h 08 min
